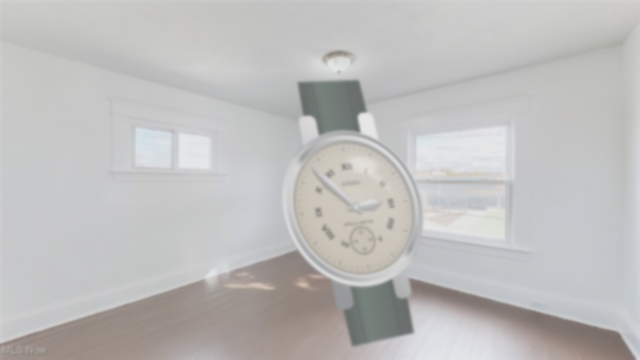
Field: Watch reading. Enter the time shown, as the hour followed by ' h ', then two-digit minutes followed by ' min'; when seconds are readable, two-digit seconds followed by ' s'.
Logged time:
2 h 53 min
